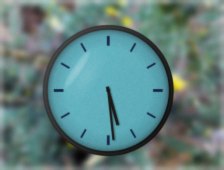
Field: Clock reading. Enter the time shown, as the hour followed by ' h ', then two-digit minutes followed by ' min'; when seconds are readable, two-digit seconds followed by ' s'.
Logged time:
5 h 29 min
